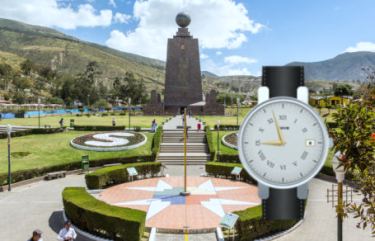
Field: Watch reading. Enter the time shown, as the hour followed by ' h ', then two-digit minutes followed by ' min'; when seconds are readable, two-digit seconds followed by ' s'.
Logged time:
8 h 57 min
